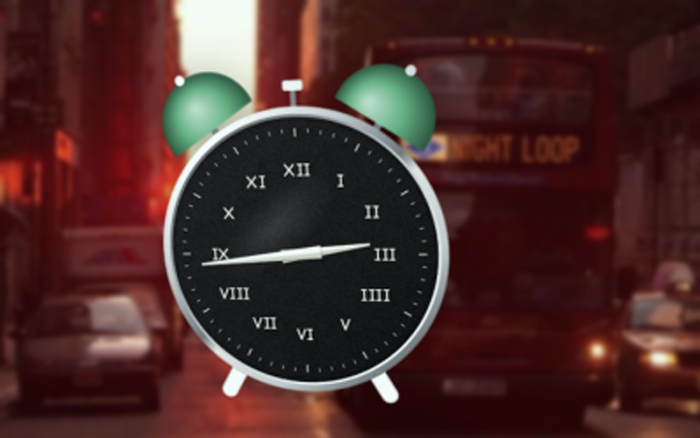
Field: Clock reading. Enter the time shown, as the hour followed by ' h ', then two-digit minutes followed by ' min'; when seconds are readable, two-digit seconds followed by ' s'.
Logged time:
2 h 44 min
